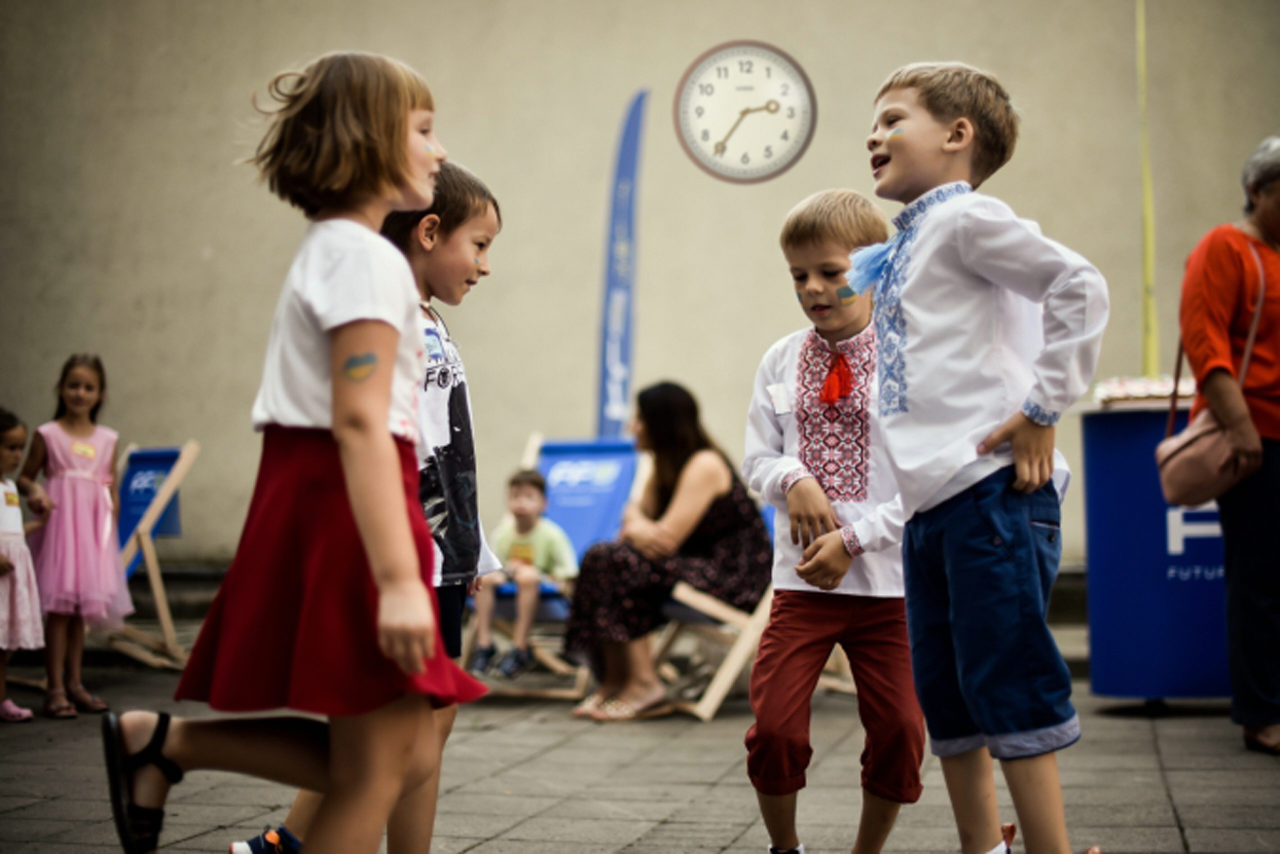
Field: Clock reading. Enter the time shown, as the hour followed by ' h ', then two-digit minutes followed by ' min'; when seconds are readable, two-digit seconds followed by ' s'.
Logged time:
2 h 36 min
